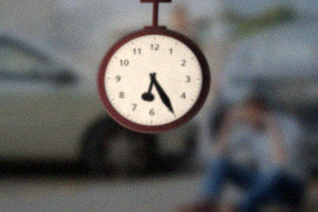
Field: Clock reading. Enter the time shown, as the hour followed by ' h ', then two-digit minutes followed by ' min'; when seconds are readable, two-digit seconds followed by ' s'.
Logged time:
6 h 25 min
